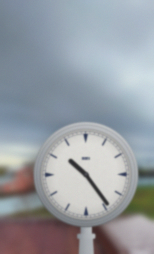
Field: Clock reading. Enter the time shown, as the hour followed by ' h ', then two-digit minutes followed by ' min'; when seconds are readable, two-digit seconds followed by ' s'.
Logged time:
10 h 24 min
